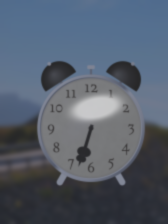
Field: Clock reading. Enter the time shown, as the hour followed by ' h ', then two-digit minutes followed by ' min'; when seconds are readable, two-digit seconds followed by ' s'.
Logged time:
6 h 33 min
